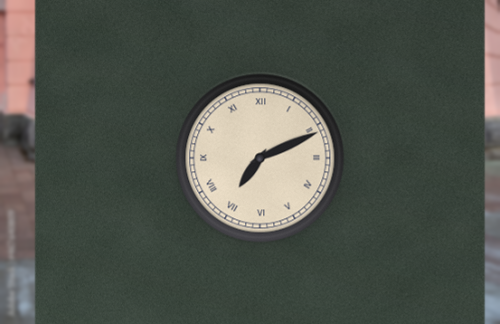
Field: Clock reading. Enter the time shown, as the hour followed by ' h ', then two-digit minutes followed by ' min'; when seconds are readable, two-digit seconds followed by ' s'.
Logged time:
7 h 11 min
